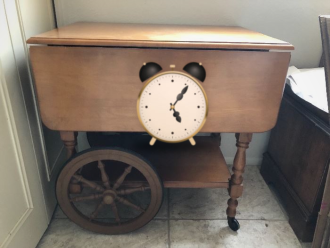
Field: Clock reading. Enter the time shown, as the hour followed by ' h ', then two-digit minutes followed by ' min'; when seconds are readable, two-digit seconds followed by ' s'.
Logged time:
5 h 06 min
